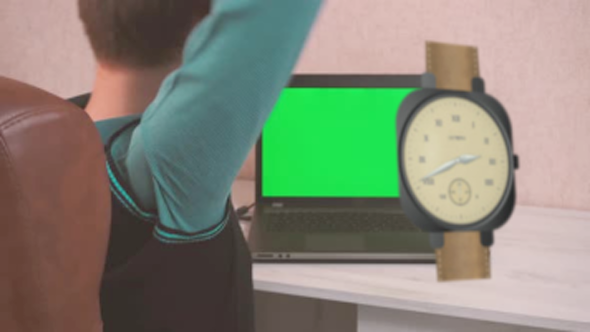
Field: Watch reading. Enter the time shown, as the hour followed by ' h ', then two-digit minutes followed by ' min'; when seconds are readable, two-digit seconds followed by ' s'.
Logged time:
2 h 41 min
